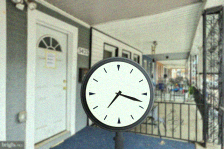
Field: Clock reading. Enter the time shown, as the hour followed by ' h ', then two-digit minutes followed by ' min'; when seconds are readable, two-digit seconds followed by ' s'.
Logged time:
7 h 18 min
